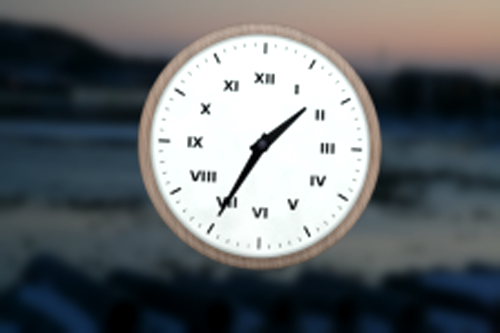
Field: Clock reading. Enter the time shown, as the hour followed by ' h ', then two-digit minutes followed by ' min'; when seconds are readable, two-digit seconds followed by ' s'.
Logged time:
1 h 35 min
